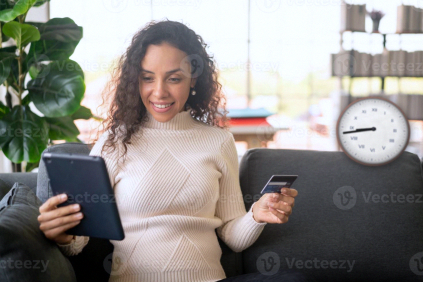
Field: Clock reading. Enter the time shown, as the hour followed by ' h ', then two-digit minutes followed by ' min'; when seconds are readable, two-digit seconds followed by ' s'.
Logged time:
8 h 43 min
